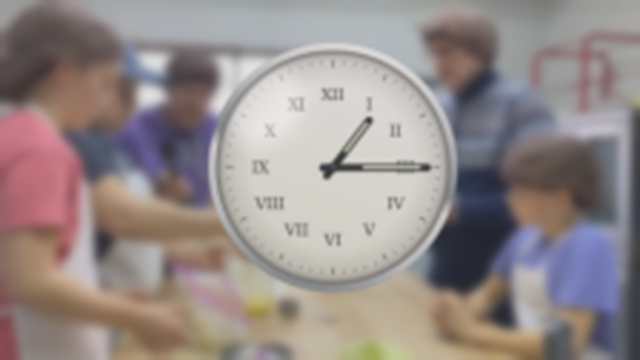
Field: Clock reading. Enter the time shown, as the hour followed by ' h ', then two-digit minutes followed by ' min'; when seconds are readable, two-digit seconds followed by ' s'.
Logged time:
1 h 15 min
